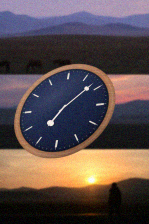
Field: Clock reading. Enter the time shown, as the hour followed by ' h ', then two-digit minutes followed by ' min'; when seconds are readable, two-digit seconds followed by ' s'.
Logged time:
7 h 08 min
